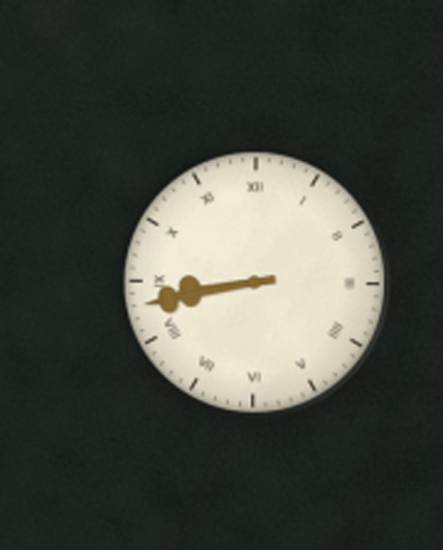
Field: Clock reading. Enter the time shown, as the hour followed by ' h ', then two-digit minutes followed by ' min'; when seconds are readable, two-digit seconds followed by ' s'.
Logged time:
8 h 43 min
